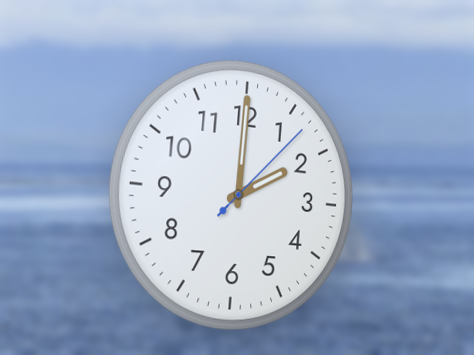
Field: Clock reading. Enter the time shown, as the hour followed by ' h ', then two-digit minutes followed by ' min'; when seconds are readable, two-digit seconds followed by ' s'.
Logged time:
2 h 00 min 07 s
